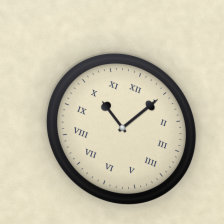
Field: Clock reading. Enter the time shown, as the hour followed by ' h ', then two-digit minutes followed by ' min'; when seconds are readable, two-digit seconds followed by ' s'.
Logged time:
10 h 05 min
